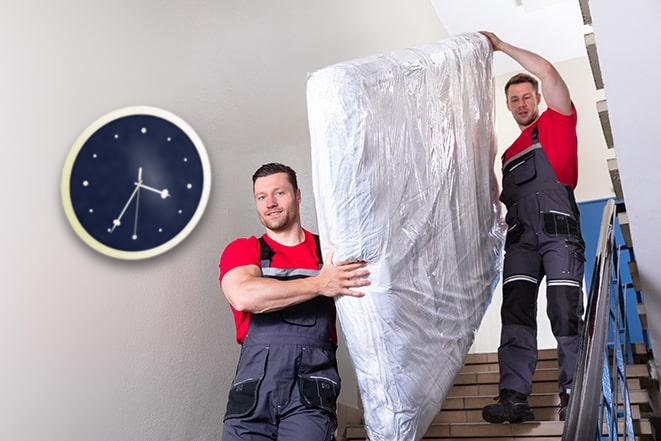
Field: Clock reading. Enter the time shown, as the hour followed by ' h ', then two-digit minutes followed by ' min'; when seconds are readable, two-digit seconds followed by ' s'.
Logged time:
3 h 34 min 30 s
